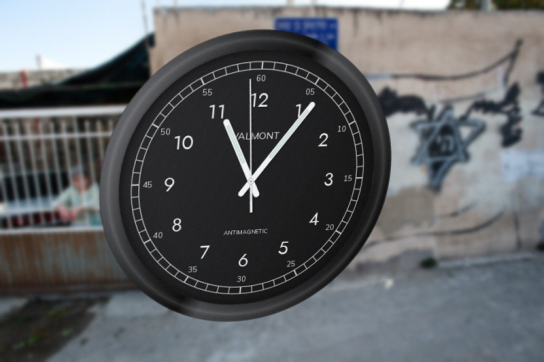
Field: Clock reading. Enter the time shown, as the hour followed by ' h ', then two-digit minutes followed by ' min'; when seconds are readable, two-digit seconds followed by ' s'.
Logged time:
11 h 05 min 59 s
